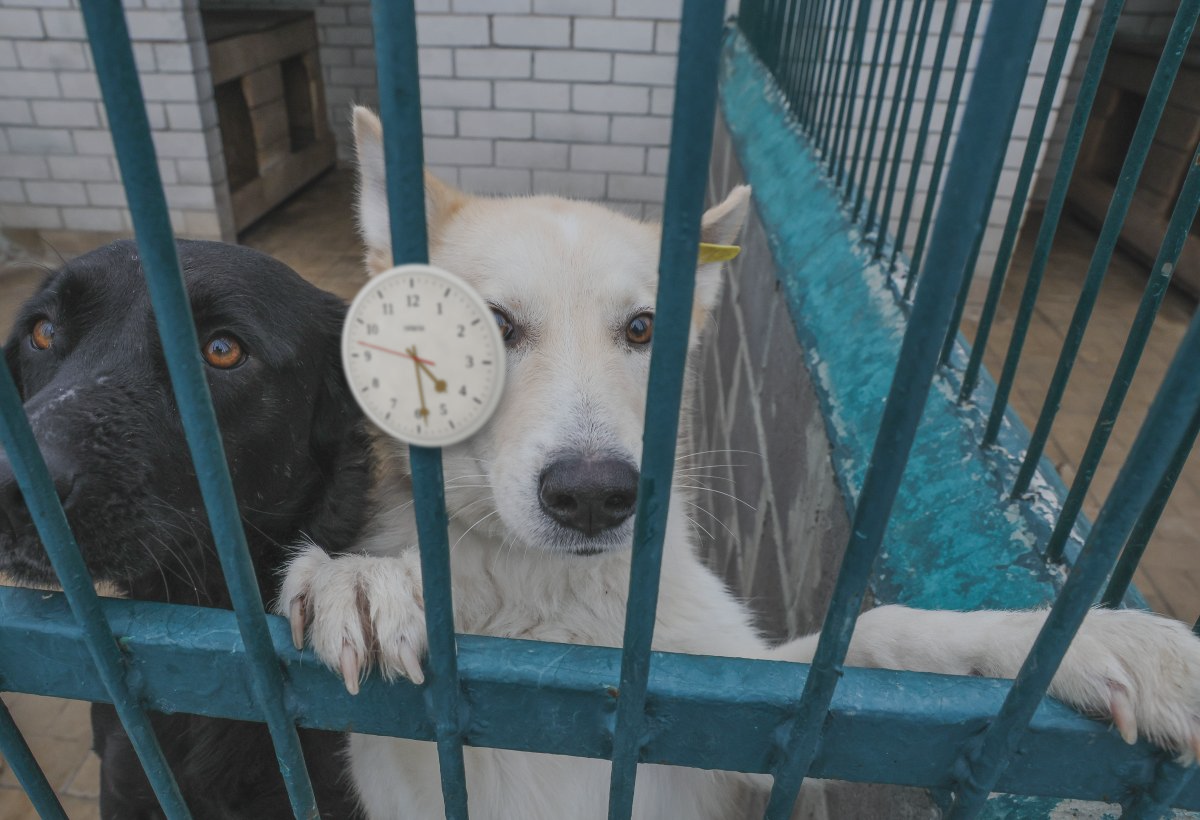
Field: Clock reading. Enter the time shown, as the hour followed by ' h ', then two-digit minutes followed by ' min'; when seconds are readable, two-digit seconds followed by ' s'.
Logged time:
4 h 28 min 47 s
